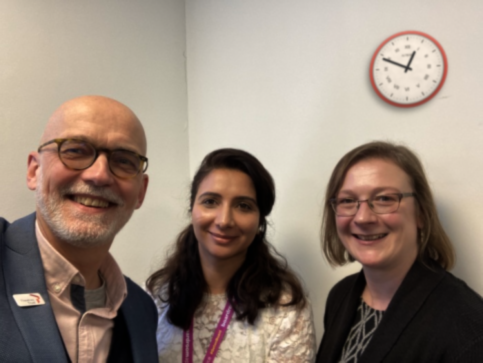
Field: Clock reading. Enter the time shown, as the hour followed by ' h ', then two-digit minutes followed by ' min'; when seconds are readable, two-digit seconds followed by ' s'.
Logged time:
12 h 49 min
